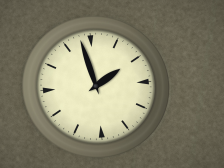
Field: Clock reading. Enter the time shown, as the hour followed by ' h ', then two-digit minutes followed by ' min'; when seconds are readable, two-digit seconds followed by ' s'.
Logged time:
1 h 58 min
